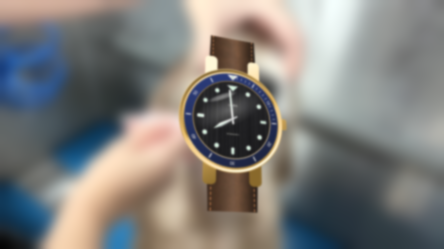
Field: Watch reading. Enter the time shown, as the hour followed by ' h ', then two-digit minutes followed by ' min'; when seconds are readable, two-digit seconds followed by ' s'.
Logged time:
7 h 59 min
